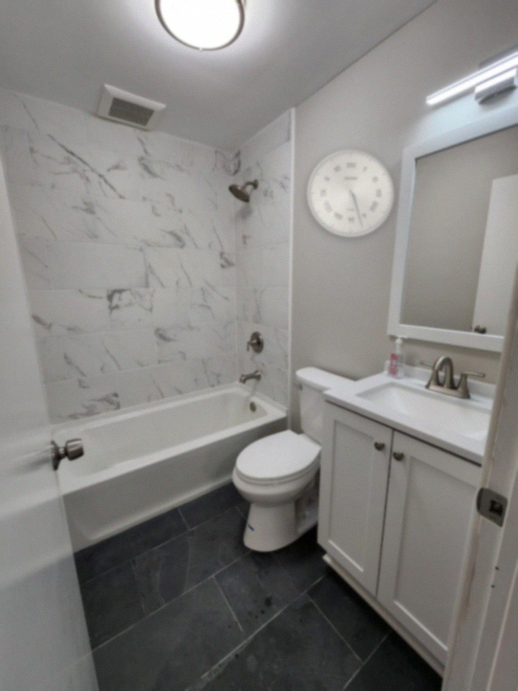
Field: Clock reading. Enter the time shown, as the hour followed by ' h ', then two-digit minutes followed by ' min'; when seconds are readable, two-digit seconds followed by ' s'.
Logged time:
5 h 27 min
